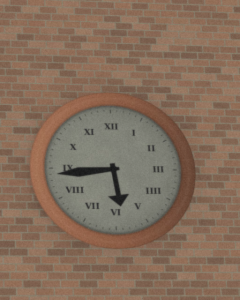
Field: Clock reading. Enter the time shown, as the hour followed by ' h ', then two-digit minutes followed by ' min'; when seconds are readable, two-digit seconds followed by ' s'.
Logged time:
5 h 44 min
